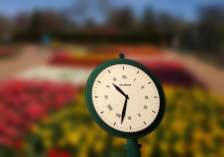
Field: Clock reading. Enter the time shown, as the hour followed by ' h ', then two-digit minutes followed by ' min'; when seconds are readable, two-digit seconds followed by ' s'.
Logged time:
10 h 33 min
